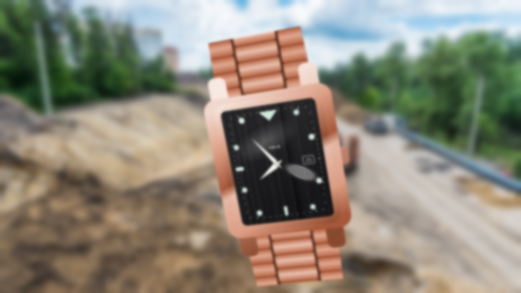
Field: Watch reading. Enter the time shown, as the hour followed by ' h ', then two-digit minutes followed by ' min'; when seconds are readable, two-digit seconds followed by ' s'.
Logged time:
7 h 54 min
